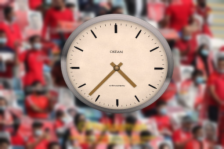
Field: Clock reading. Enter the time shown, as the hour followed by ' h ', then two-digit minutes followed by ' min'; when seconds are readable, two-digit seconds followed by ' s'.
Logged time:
4 h 37 min
